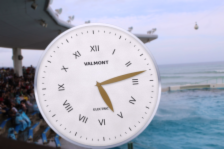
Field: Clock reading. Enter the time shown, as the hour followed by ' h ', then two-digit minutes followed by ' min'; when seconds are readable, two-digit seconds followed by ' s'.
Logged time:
5 h 13 min
